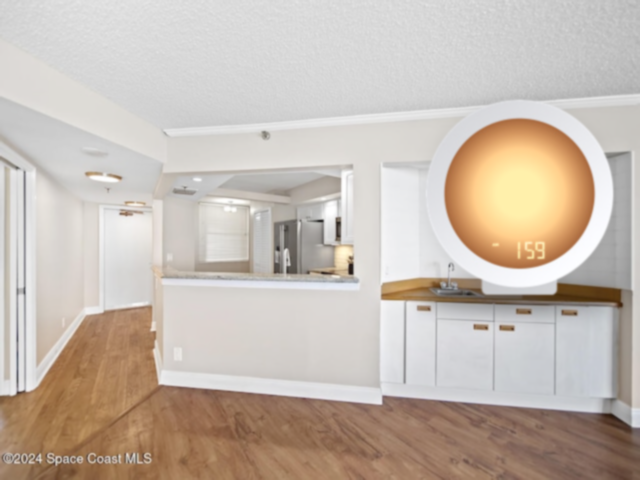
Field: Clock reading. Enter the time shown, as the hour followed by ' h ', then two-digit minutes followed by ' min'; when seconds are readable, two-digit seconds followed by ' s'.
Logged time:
1 h 59 min
